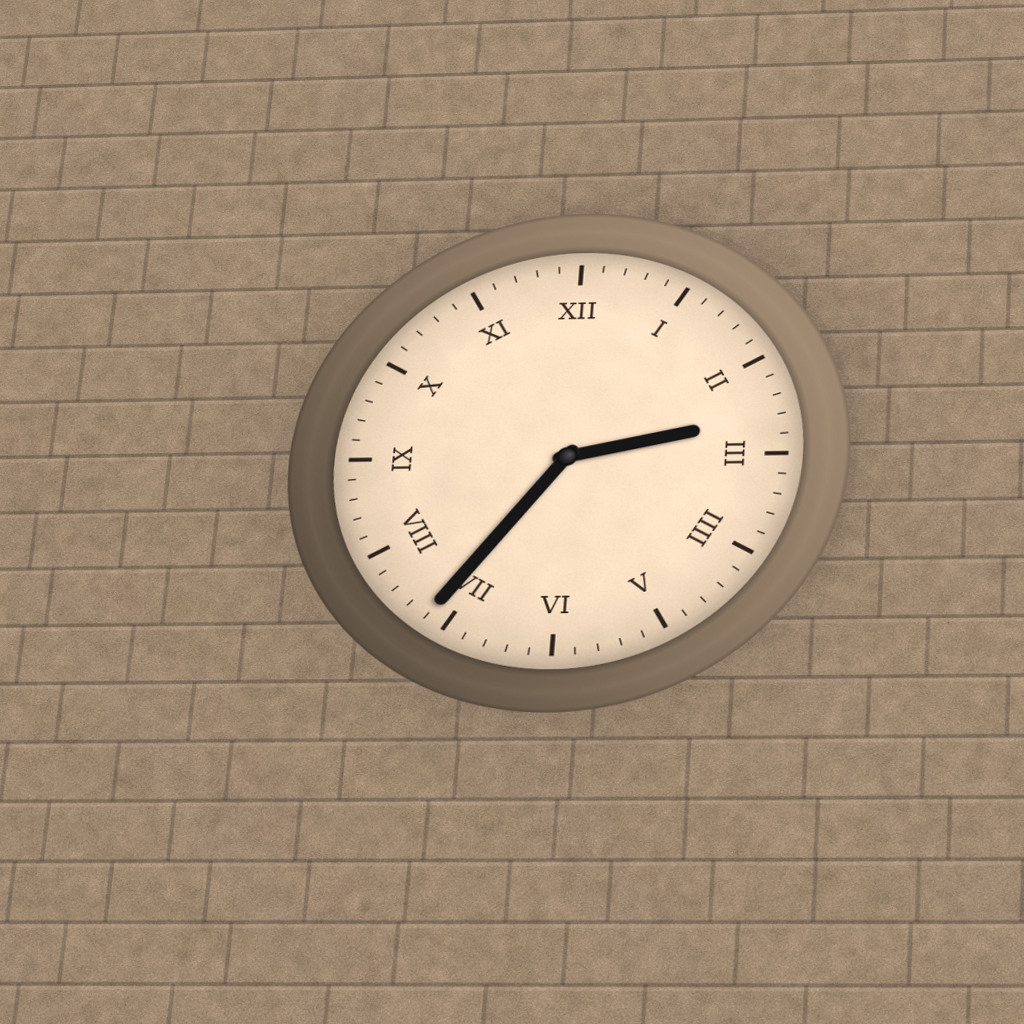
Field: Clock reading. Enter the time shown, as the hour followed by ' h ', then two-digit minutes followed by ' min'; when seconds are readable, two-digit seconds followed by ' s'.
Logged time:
2 h 36 min
